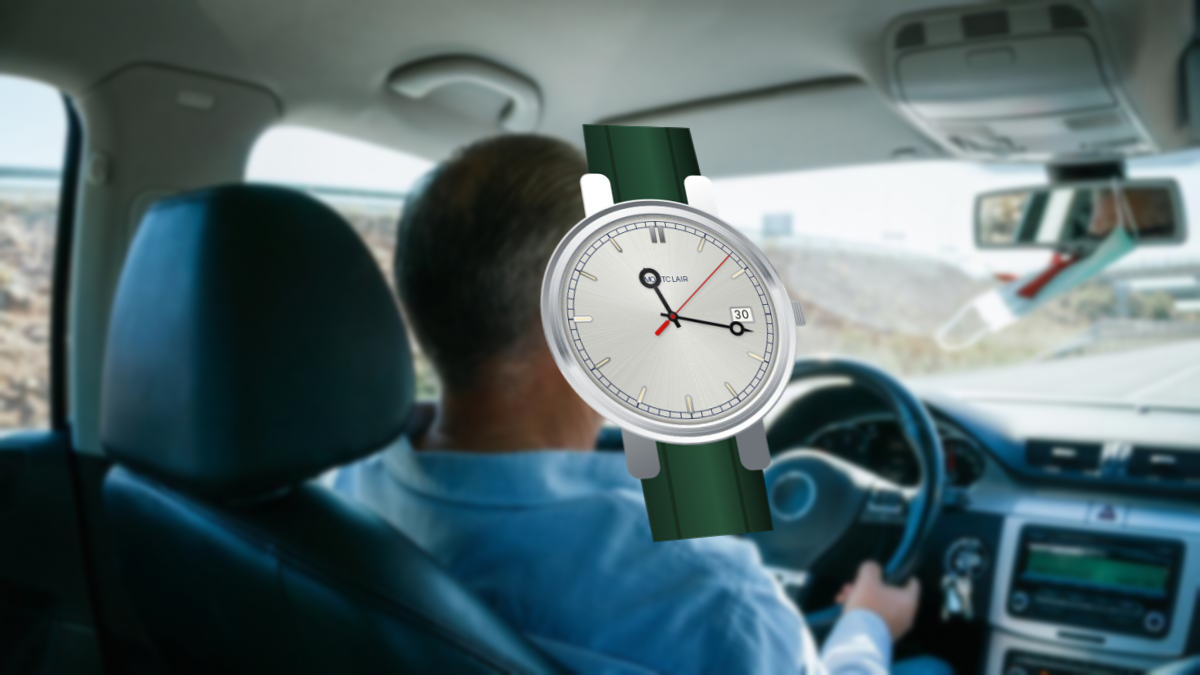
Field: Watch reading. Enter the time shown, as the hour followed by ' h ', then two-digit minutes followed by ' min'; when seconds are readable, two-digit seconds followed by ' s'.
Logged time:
11 h 17 min 08 s
